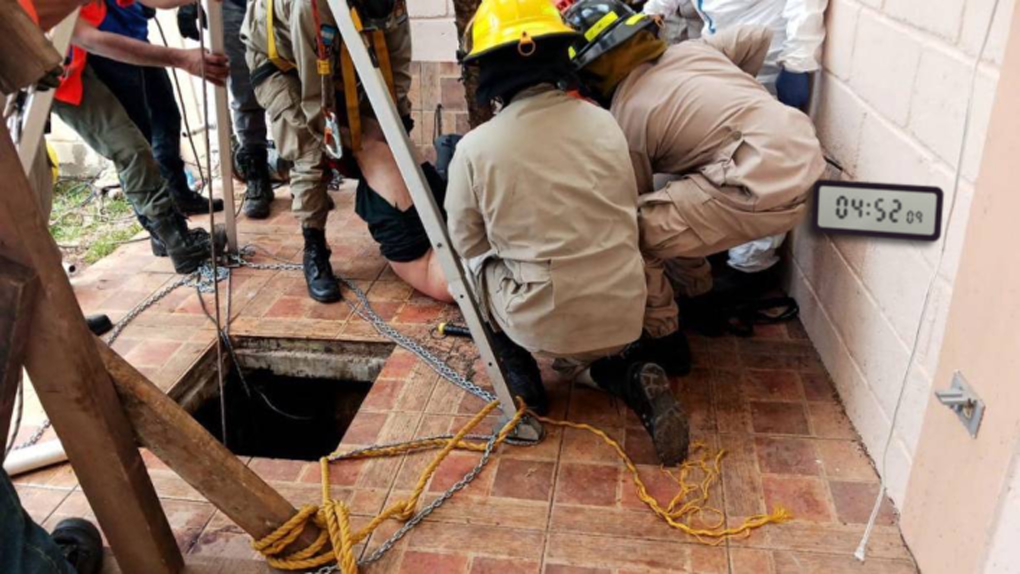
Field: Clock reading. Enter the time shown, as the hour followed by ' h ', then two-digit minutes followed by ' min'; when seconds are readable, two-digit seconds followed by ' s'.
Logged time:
4 h 52 min 09 s
